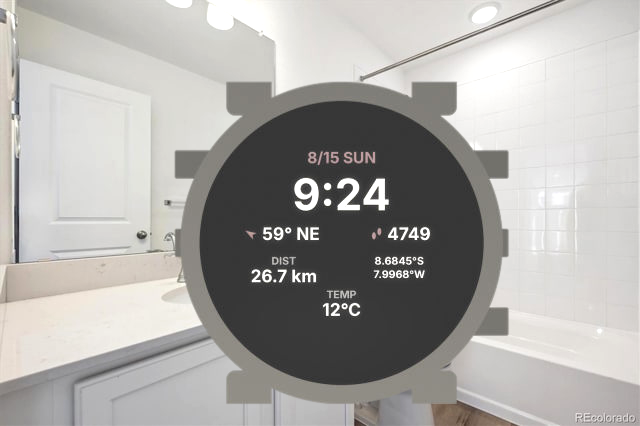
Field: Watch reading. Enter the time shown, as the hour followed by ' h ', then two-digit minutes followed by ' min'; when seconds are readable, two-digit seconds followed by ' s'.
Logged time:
9 h 24 min
